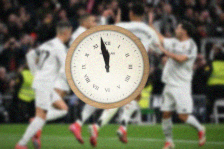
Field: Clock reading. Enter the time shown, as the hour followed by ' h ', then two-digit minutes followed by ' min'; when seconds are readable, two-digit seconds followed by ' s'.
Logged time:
11 h 58 min
